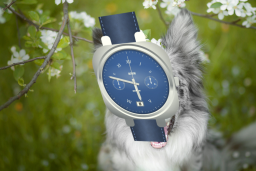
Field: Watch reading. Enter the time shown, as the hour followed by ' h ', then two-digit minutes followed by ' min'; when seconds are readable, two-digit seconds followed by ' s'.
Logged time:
5 h 48 min
